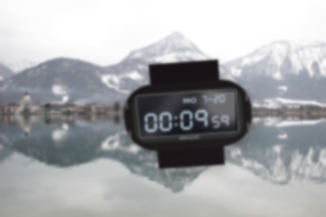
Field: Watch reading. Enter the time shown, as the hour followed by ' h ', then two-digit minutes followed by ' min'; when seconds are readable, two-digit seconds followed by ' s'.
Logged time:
0 h 09 min 59 s
